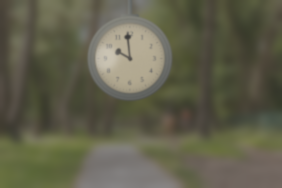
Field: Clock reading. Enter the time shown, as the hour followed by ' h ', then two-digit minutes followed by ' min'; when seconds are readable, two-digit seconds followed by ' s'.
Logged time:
9 h 59 min
